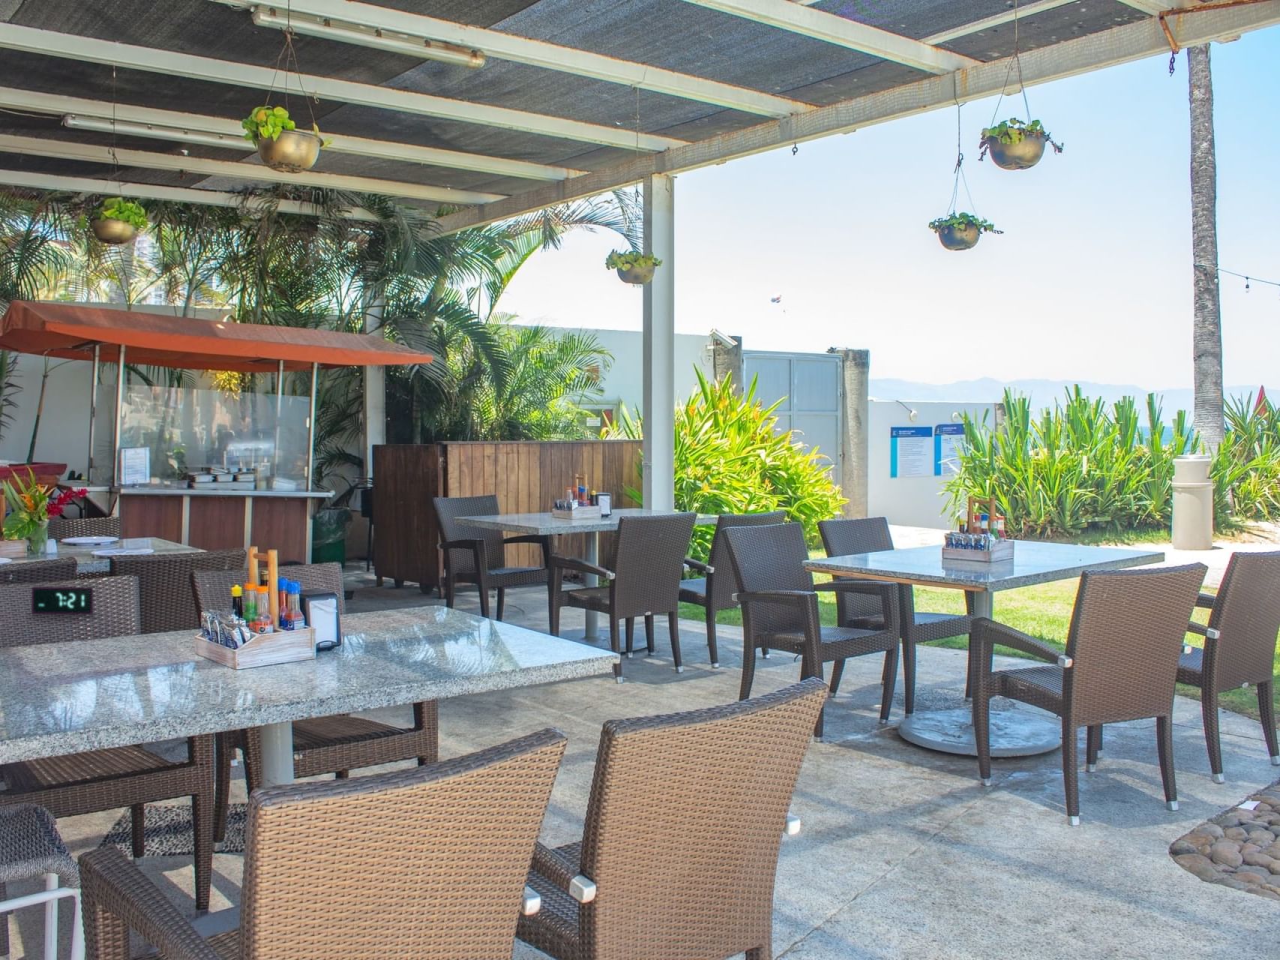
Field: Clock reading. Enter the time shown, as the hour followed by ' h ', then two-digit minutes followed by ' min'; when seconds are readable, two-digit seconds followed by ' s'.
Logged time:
7 h 21 min
